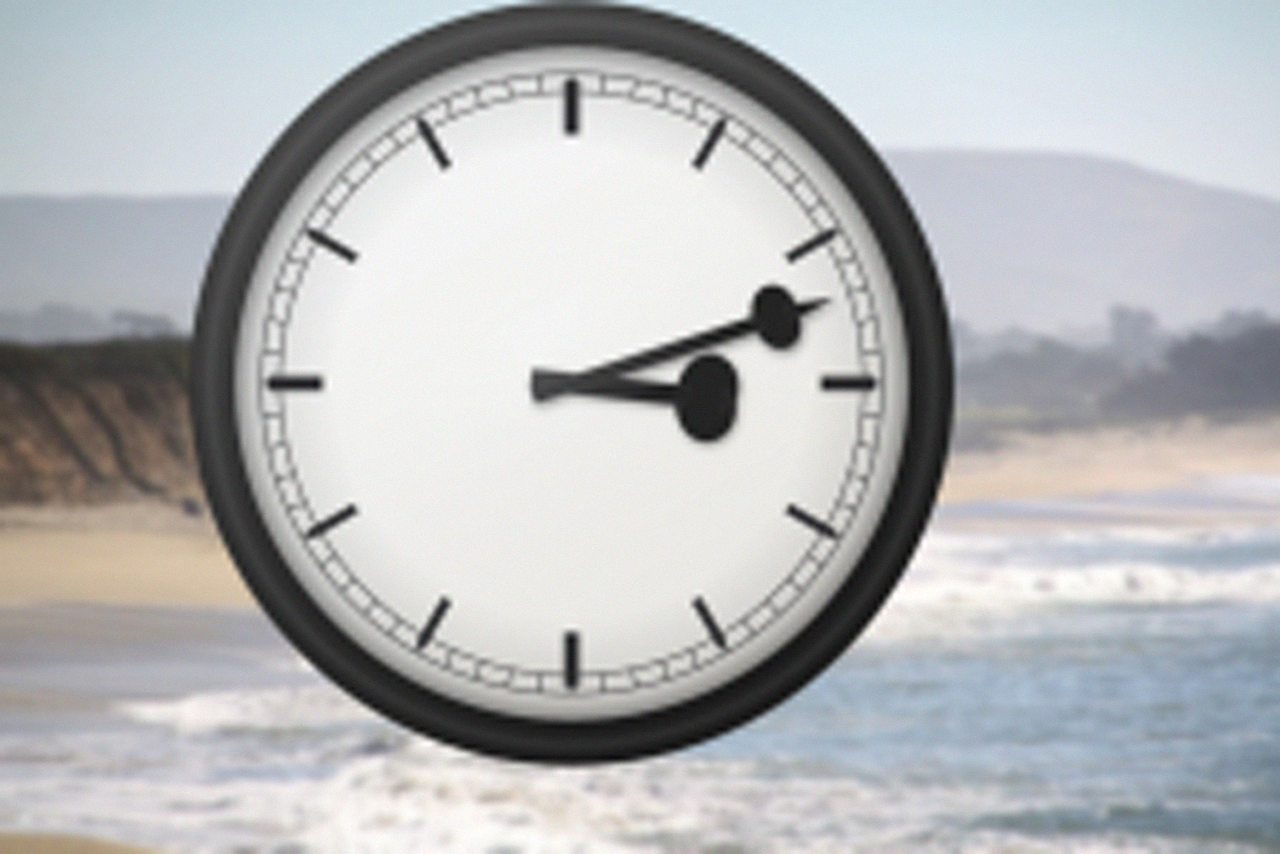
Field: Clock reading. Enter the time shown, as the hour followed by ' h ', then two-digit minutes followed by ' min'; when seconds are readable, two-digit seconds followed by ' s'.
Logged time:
3 h 12 min
